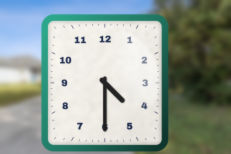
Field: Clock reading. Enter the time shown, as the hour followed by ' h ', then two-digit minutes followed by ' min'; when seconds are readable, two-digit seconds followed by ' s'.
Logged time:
4 h 30 min
